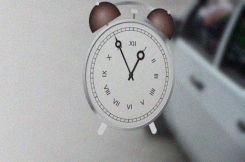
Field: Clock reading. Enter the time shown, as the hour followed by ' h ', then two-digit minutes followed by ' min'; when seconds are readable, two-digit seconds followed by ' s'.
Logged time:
12 h 55 min
